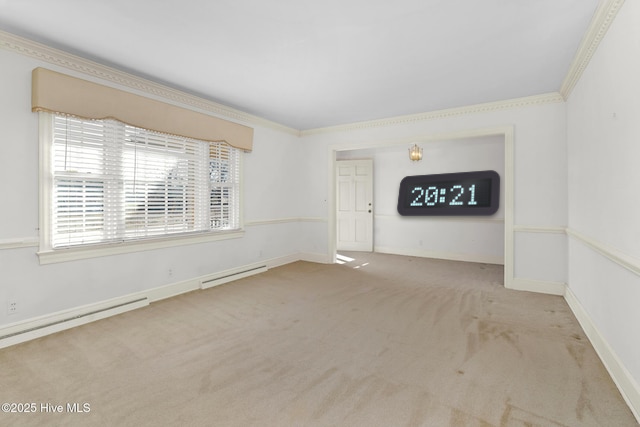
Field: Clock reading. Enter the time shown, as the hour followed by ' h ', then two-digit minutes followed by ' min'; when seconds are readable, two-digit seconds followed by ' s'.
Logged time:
20 h 21 min
